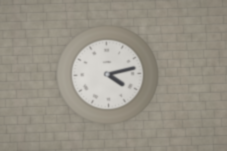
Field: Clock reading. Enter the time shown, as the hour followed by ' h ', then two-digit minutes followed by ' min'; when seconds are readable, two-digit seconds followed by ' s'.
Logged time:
4 h 13 min
